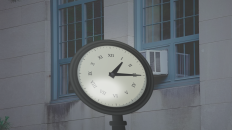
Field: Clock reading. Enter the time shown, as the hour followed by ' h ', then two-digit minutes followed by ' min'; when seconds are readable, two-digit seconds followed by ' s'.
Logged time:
1 h 15 min
